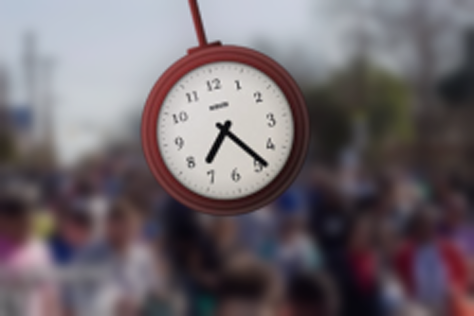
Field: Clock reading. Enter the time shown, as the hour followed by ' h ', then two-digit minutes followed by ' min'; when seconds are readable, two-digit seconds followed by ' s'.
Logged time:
7 h 24 min
